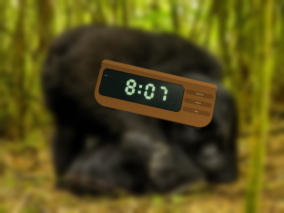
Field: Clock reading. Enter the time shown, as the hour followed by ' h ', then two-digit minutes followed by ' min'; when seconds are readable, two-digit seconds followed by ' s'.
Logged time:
8 h 07 min
